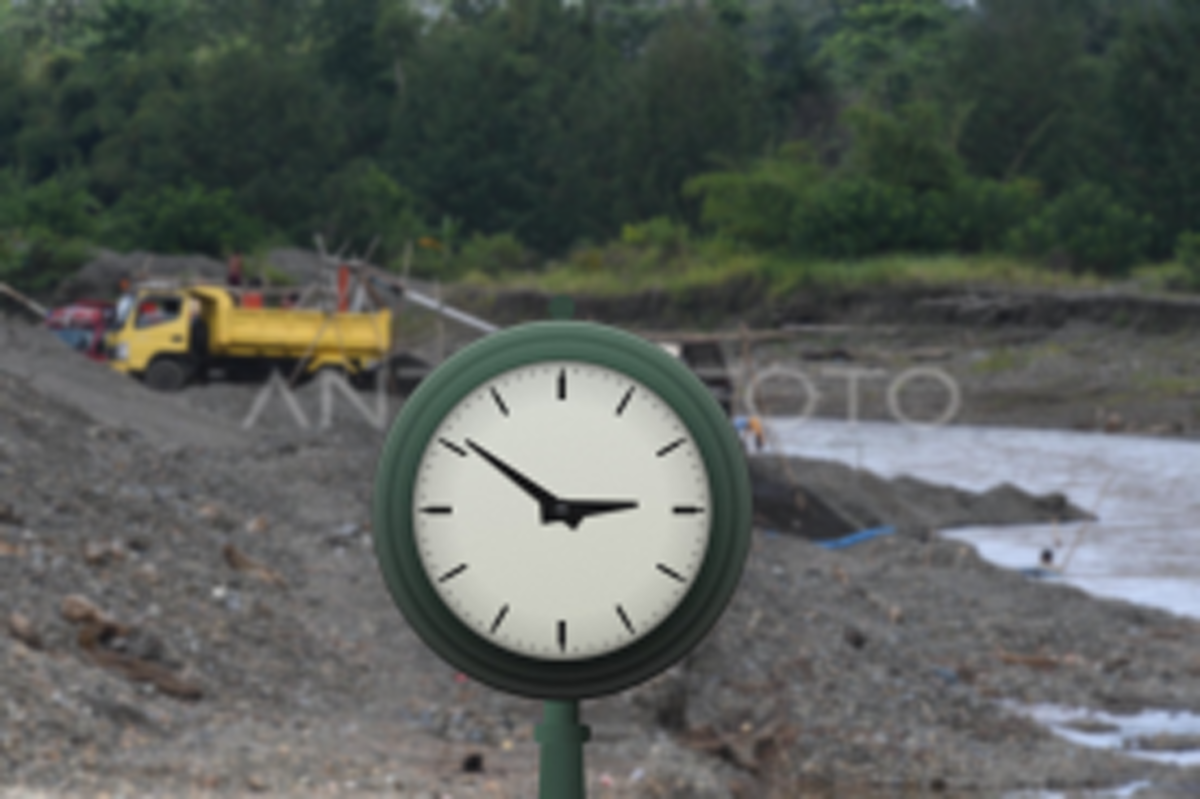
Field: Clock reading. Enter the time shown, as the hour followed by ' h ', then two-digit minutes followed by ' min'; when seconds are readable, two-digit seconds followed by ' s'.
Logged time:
2 h 51 min
